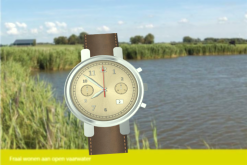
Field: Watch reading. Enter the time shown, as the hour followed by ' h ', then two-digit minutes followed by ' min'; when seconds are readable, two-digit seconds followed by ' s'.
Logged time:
7 h 52 min
